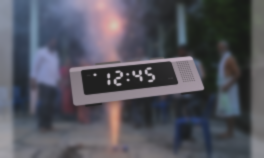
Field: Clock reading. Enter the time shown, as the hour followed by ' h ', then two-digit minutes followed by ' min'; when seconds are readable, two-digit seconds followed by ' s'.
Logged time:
12 h 45 min
